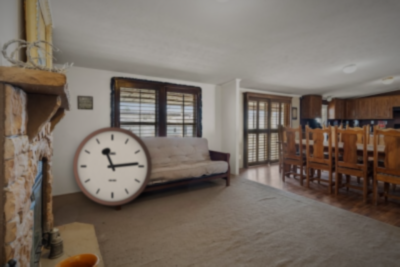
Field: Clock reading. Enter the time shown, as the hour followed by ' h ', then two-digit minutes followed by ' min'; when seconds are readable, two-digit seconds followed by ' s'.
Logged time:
11 h 14 min
